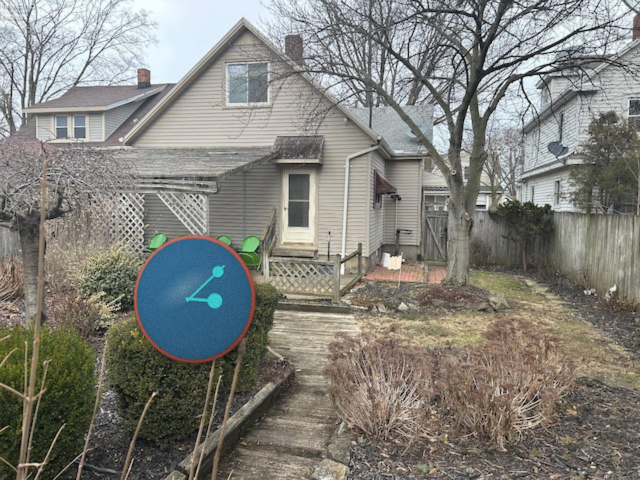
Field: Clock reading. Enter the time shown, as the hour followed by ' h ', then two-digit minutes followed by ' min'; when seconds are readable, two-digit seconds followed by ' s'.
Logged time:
3 h 08 min
